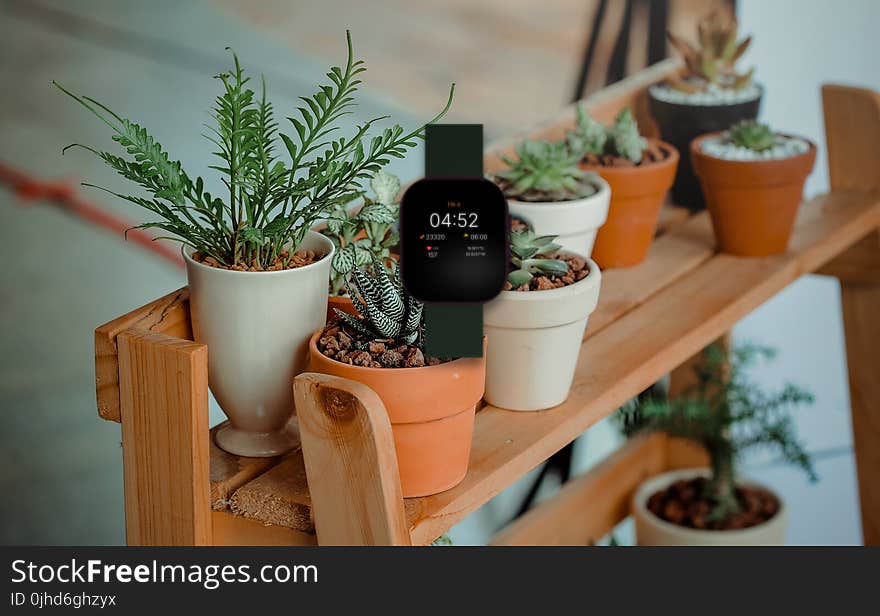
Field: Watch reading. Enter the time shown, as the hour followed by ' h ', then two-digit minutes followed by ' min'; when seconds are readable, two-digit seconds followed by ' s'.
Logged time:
4 h 52 min
